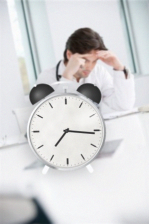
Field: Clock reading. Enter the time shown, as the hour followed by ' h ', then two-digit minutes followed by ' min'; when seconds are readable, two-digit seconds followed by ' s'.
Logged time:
7 h 16 min
